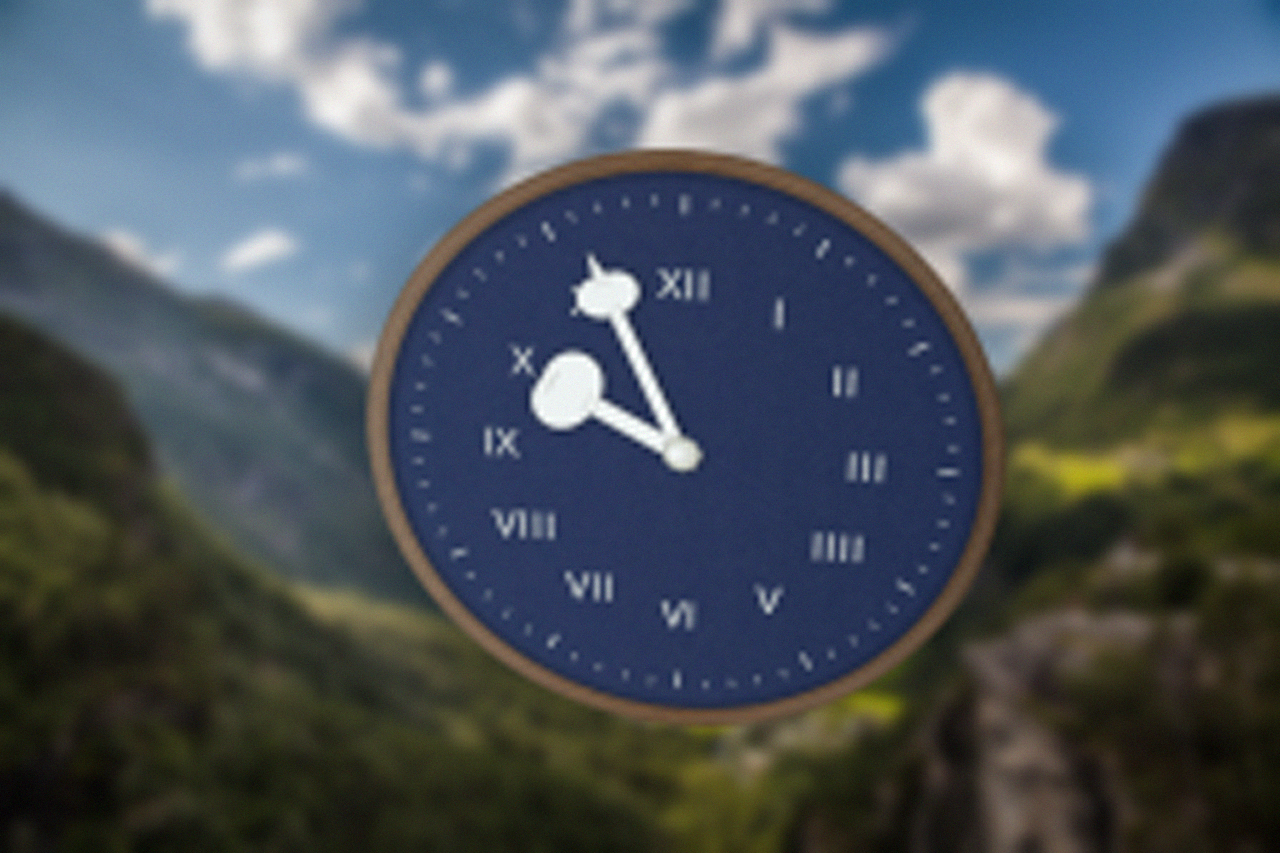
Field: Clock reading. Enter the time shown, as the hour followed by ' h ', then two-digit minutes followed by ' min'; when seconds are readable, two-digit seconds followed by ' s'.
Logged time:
9 h 56 min
